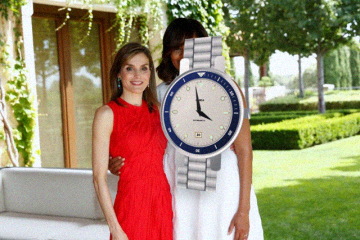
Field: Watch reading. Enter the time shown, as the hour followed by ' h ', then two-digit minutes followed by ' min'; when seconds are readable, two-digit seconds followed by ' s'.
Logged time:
3 h 58 min
